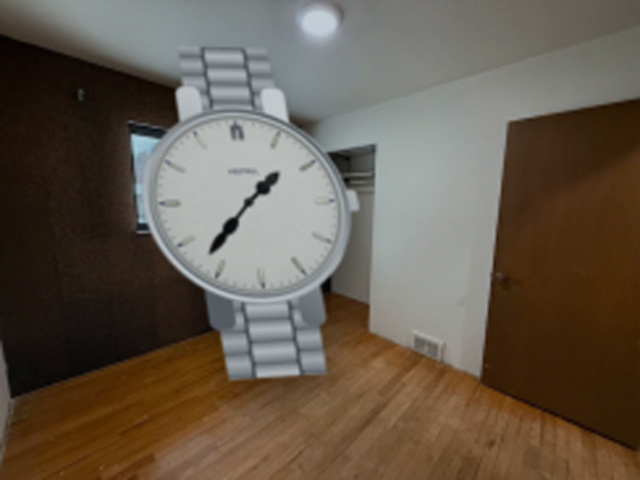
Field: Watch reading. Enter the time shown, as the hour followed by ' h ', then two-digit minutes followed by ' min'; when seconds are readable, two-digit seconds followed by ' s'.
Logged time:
1 h 37 min
